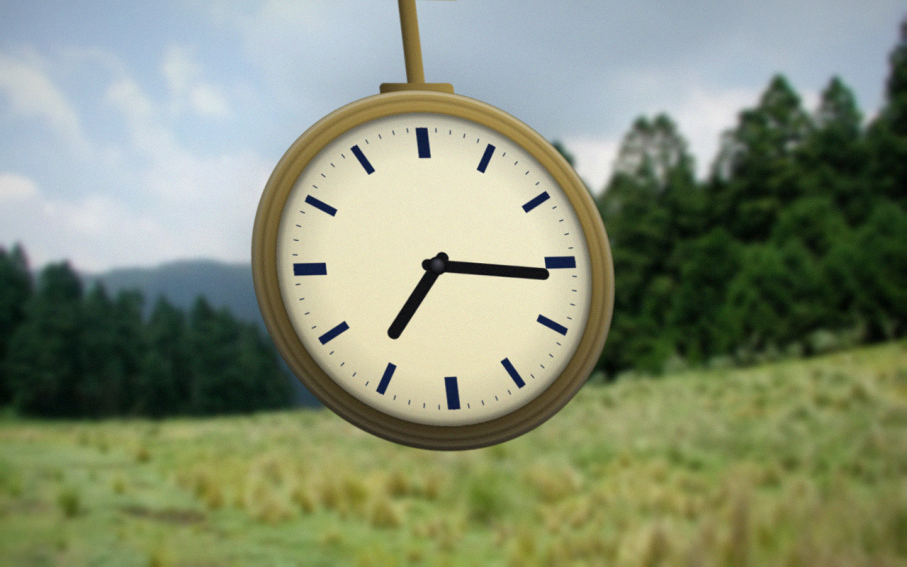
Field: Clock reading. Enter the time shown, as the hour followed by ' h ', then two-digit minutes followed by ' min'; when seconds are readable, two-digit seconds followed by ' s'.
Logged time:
7 h 16 min
